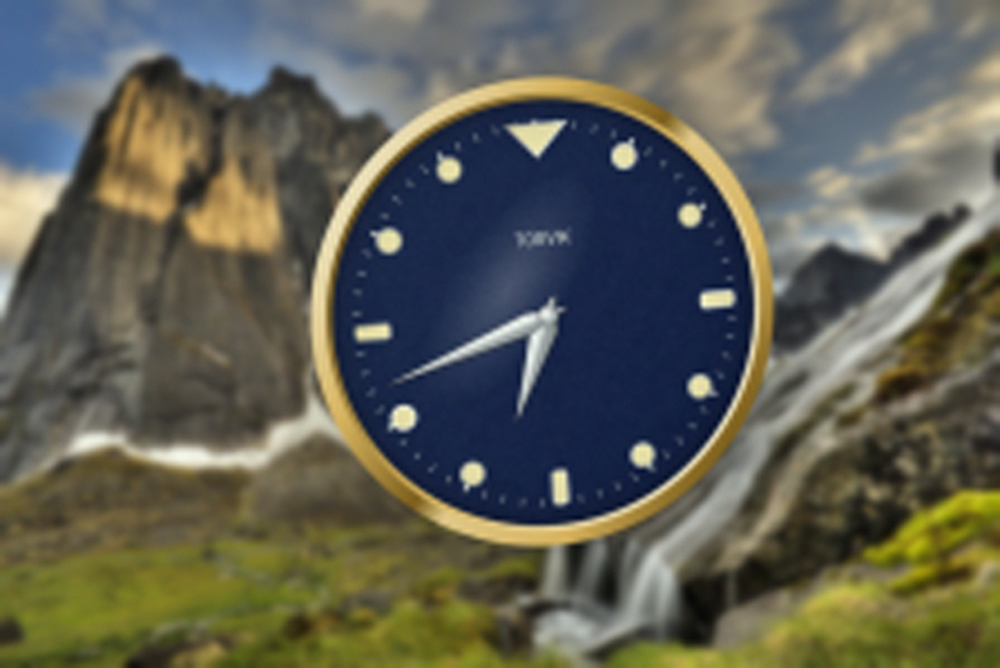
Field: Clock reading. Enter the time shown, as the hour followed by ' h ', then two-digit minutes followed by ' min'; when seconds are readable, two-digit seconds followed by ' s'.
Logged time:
6 h 42 min
